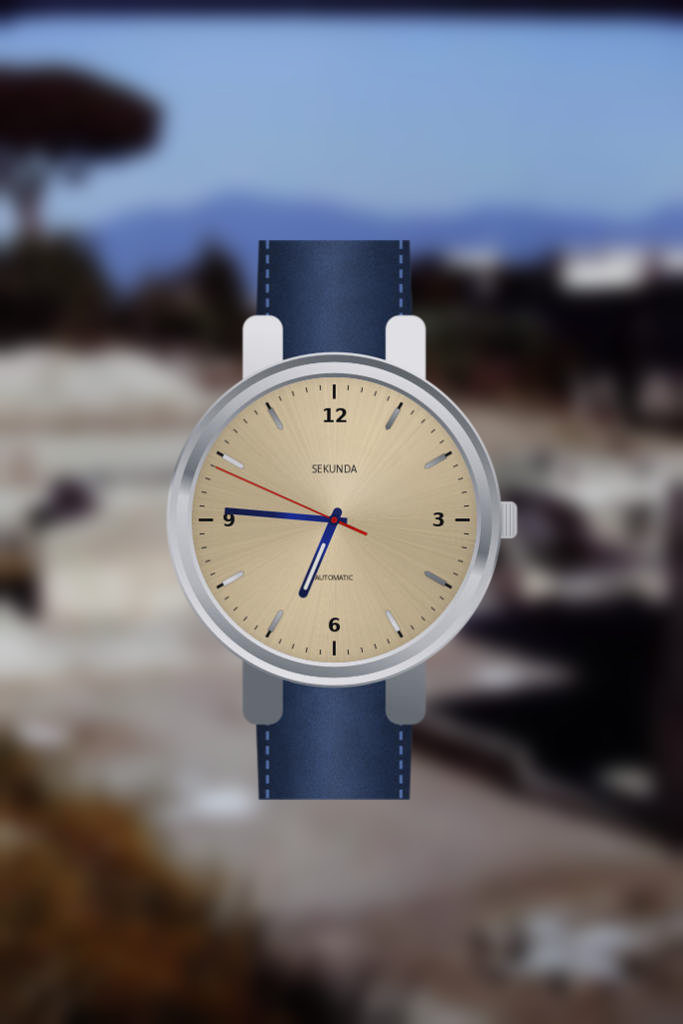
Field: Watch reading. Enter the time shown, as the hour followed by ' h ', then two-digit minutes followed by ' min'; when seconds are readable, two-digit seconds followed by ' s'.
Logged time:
6 h 45 min 49 s
